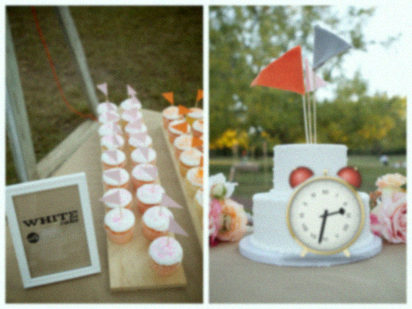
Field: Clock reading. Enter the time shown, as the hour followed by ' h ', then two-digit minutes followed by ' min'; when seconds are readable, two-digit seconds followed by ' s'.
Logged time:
2 h 32 min
